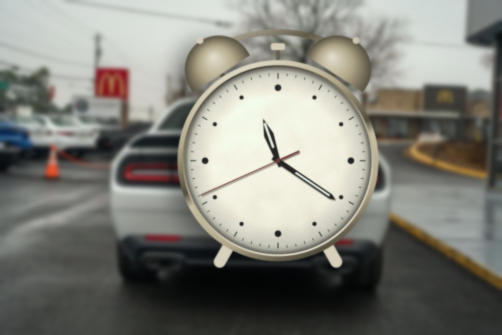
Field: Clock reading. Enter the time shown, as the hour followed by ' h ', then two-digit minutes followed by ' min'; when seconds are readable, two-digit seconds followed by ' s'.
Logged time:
11 h 20 min 41 s
